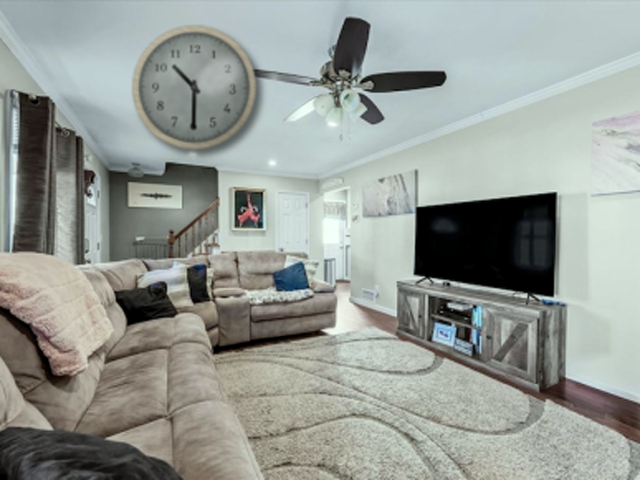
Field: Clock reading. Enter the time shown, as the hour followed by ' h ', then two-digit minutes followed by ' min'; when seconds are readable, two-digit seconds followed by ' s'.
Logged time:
10 h 30 min
